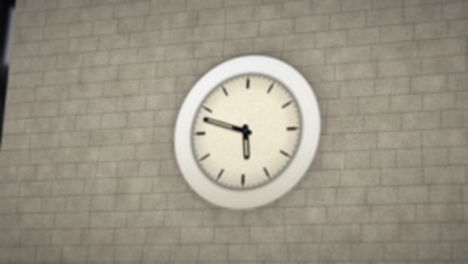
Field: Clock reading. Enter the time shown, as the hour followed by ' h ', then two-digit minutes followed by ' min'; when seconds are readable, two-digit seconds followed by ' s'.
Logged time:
5 h 48 min
